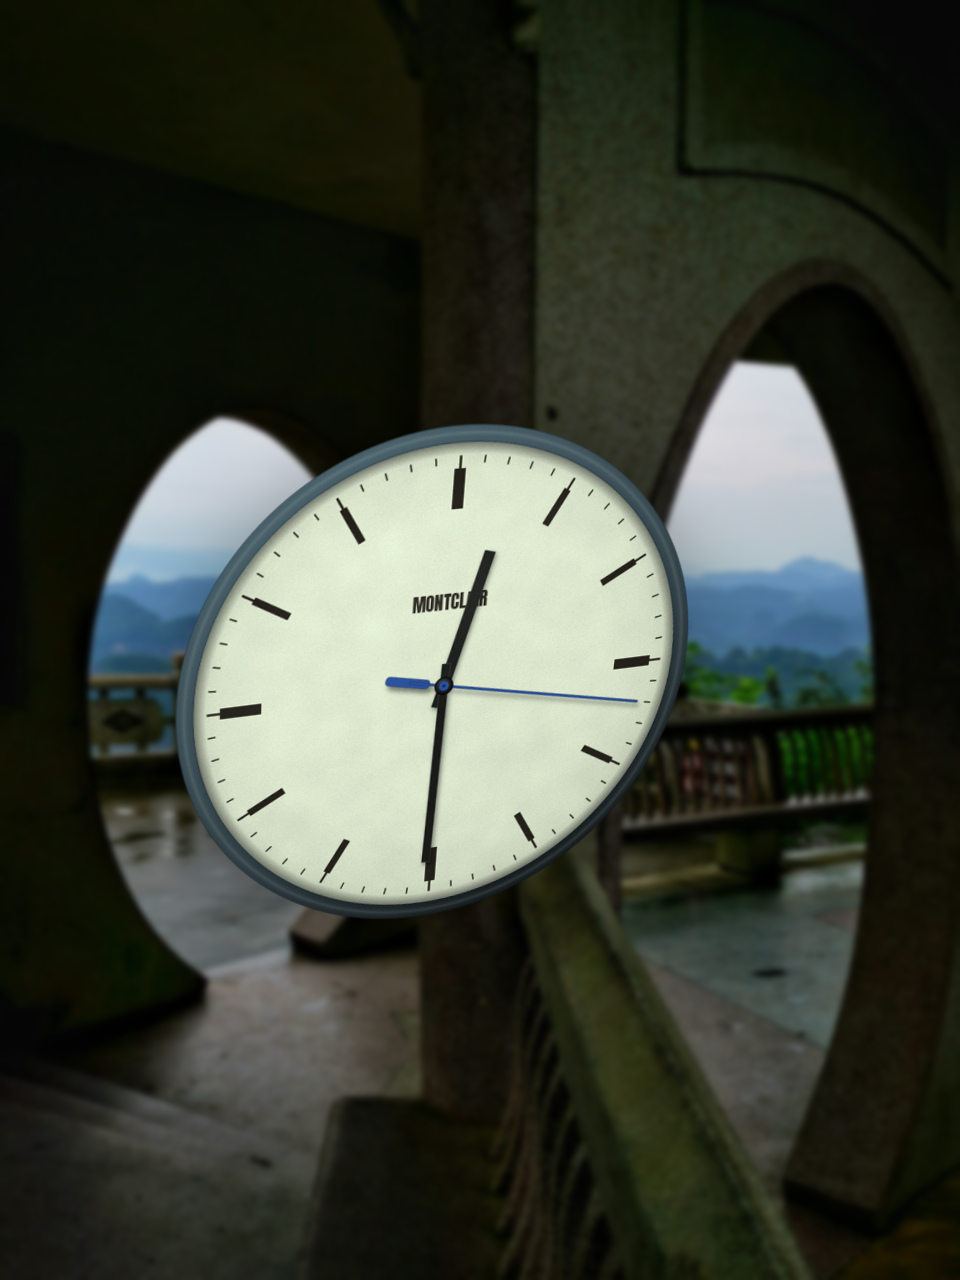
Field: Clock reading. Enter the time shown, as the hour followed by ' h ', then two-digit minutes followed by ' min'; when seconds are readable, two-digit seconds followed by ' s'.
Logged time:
12 h 30 min 17 s
